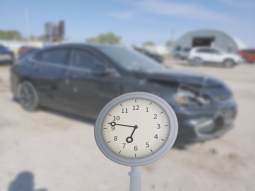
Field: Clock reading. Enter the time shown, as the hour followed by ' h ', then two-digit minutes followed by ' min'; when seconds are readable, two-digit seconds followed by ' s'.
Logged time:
6 h 47 min
